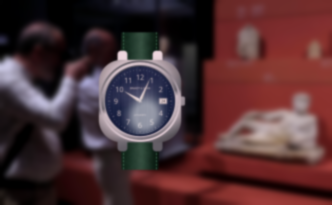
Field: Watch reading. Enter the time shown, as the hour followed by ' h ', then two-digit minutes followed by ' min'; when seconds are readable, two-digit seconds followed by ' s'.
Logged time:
10 h 04 min
